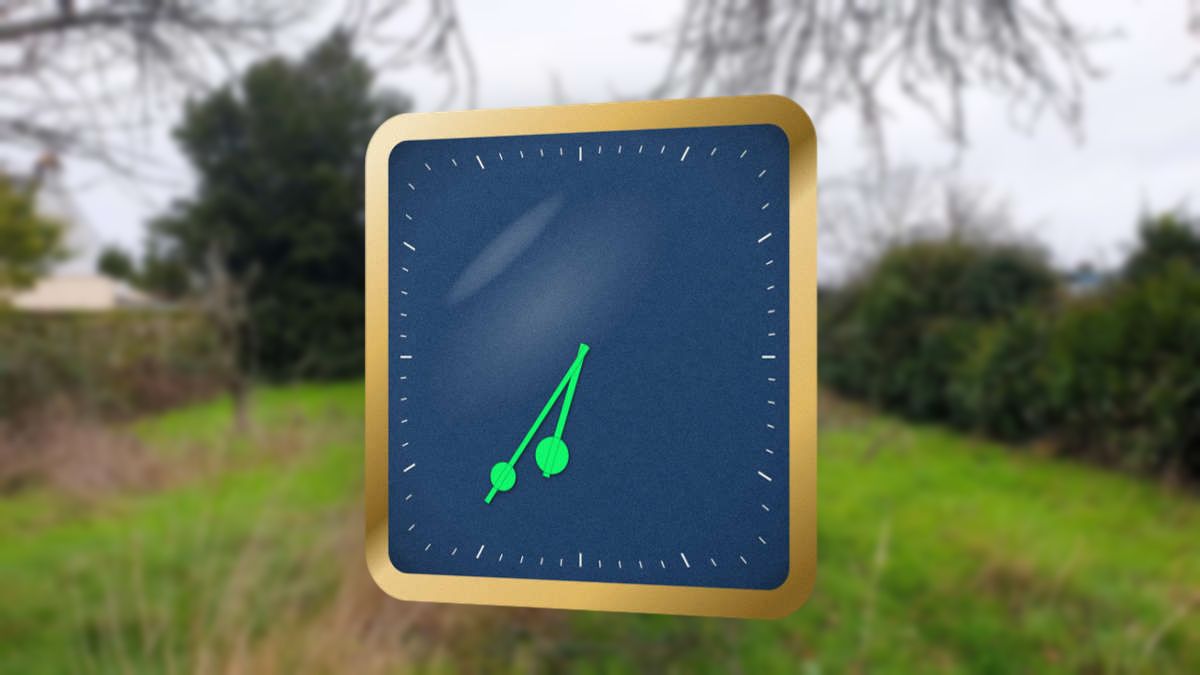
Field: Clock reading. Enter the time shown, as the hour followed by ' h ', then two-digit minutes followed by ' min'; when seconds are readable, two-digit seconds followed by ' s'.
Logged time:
6 h 36 min
